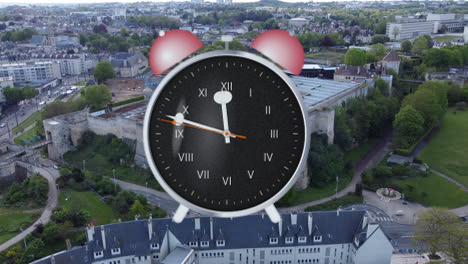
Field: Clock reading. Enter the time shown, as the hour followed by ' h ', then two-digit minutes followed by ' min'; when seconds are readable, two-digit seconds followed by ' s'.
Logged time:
11 h 47 min 47 s
